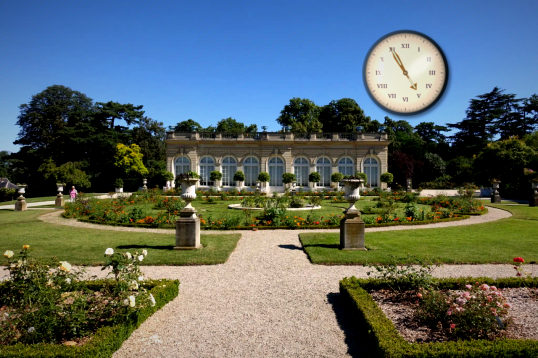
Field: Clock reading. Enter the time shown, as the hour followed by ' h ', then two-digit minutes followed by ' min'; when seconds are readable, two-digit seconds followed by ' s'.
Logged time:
4 h 55 min
